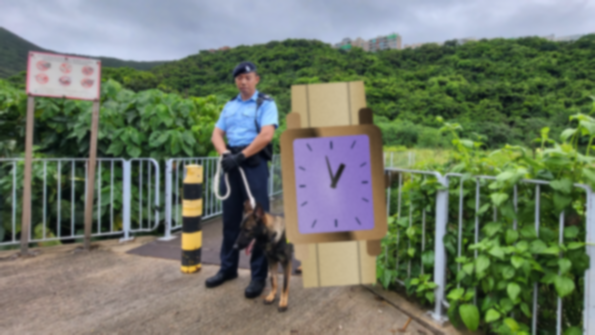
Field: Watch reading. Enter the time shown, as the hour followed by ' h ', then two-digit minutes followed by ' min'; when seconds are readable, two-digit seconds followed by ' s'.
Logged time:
12 h 58 min
